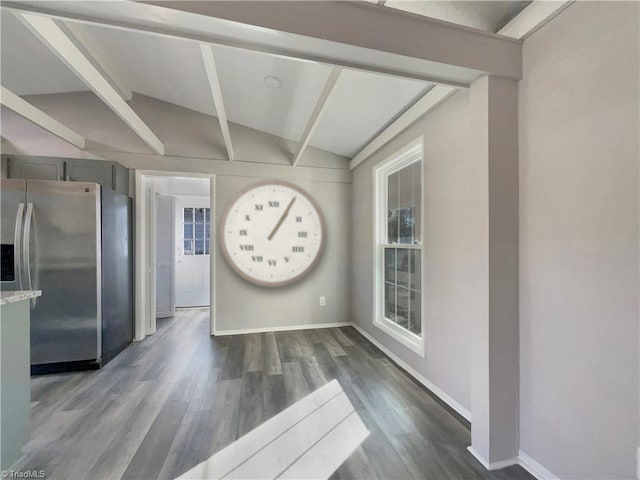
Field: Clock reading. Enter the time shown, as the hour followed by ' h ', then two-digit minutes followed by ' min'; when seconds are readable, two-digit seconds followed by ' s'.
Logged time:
1 h 05 min
